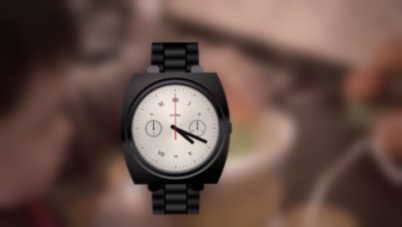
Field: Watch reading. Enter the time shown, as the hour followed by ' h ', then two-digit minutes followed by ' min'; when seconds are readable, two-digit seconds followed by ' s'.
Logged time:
4 h 19 min
